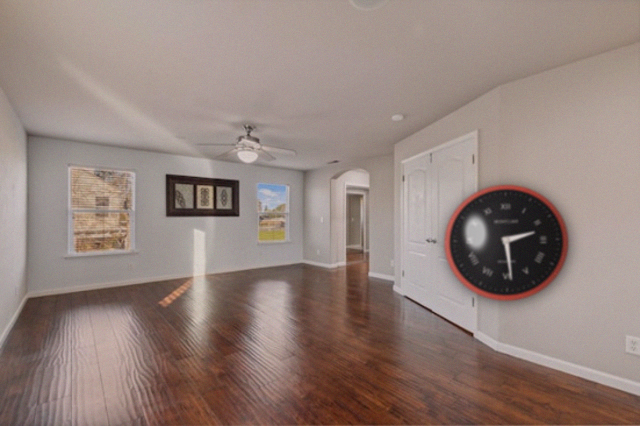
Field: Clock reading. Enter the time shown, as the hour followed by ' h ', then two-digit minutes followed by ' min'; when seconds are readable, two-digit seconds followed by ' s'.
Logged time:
2 h 29 min
